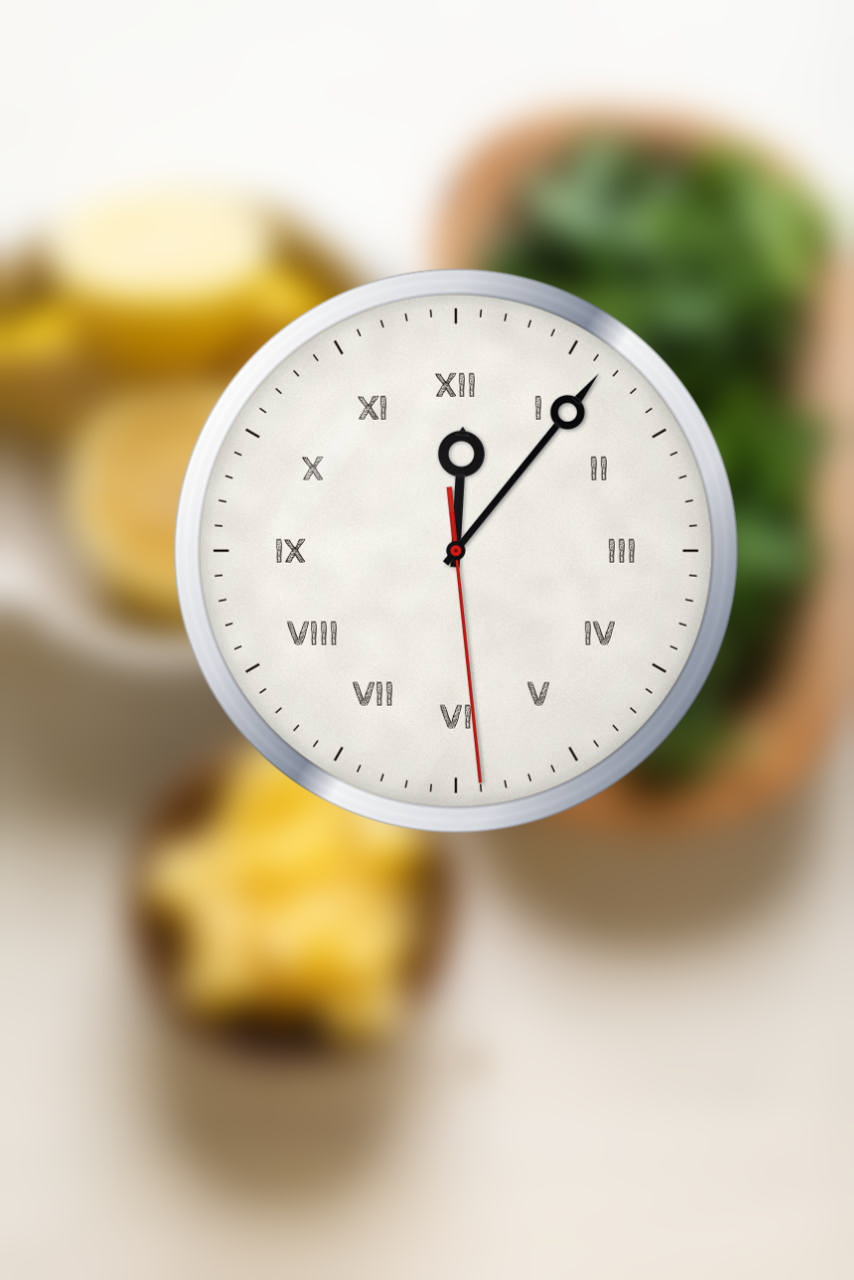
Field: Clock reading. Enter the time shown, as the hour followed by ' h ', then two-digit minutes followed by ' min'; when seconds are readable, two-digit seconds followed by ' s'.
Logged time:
12 h 06 min 29 s
